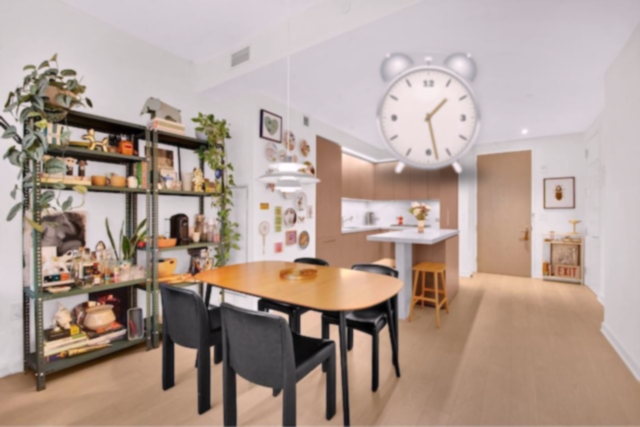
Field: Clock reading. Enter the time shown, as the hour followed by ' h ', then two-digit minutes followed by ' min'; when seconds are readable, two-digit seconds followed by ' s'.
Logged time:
1 h 28 min
